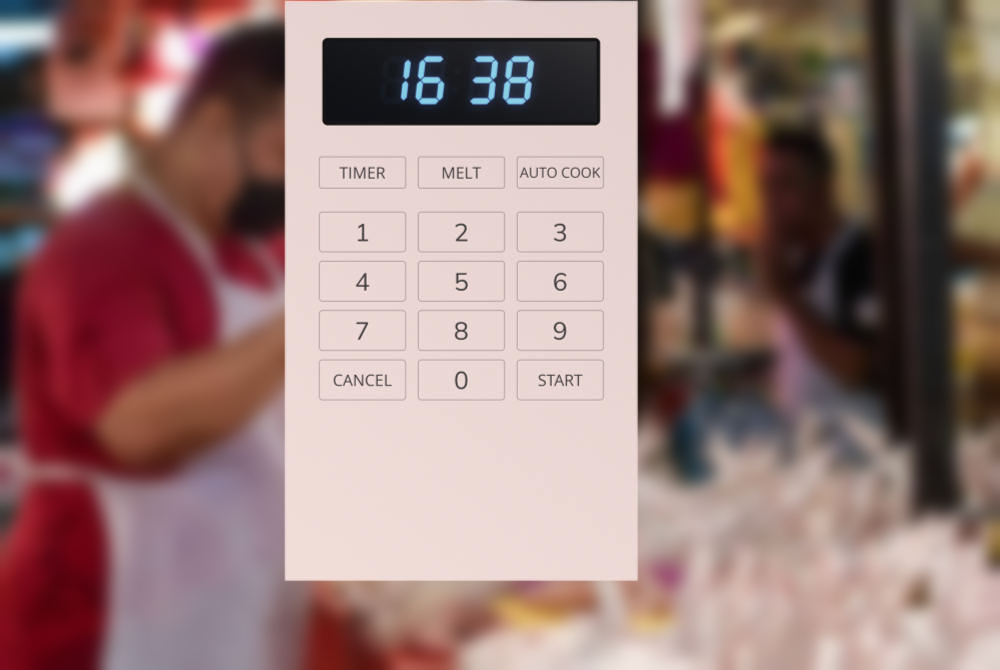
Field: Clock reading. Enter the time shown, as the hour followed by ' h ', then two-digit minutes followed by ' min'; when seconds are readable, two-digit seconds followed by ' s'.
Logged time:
16 h 38 min
